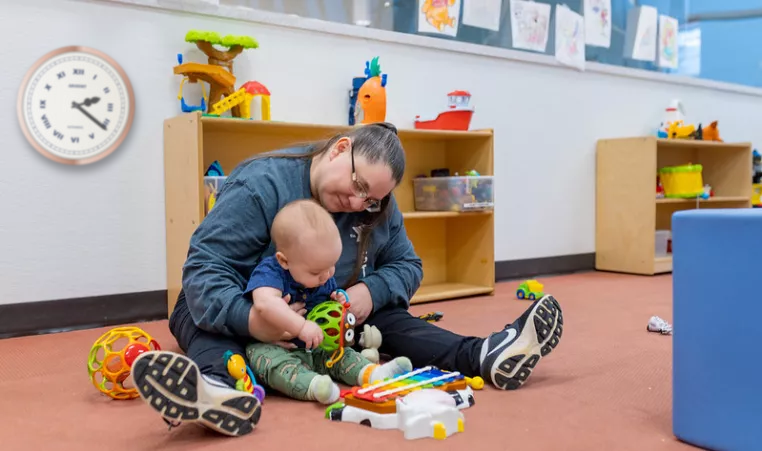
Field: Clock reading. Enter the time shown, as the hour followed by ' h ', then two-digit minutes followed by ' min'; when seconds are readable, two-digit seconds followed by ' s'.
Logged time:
2 h 21 min
